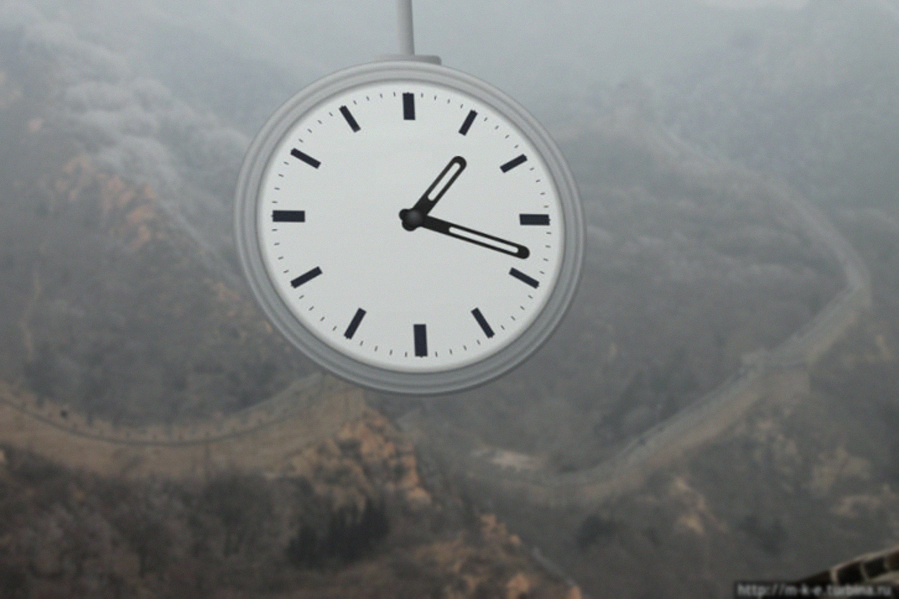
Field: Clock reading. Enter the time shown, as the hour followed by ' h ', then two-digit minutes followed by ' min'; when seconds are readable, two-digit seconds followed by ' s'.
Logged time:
1 h 18 min
